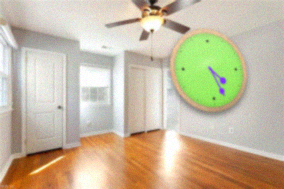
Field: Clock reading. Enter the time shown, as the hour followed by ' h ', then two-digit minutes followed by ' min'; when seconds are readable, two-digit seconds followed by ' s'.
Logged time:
4 h 26 min
